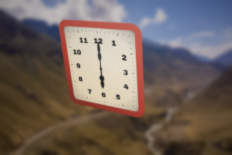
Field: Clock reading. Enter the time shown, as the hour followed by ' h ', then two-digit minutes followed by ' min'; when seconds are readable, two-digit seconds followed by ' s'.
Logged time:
6 h 00 min
